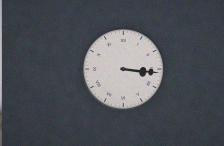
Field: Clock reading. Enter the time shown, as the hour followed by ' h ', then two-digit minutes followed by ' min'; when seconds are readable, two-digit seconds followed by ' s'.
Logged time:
3 h 16 min
